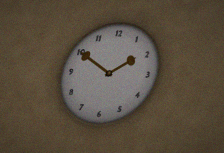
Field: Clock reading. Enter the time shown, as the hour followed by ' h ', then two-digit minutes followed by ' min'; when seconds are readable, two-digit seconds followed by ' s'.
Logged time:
1 h 50 min
